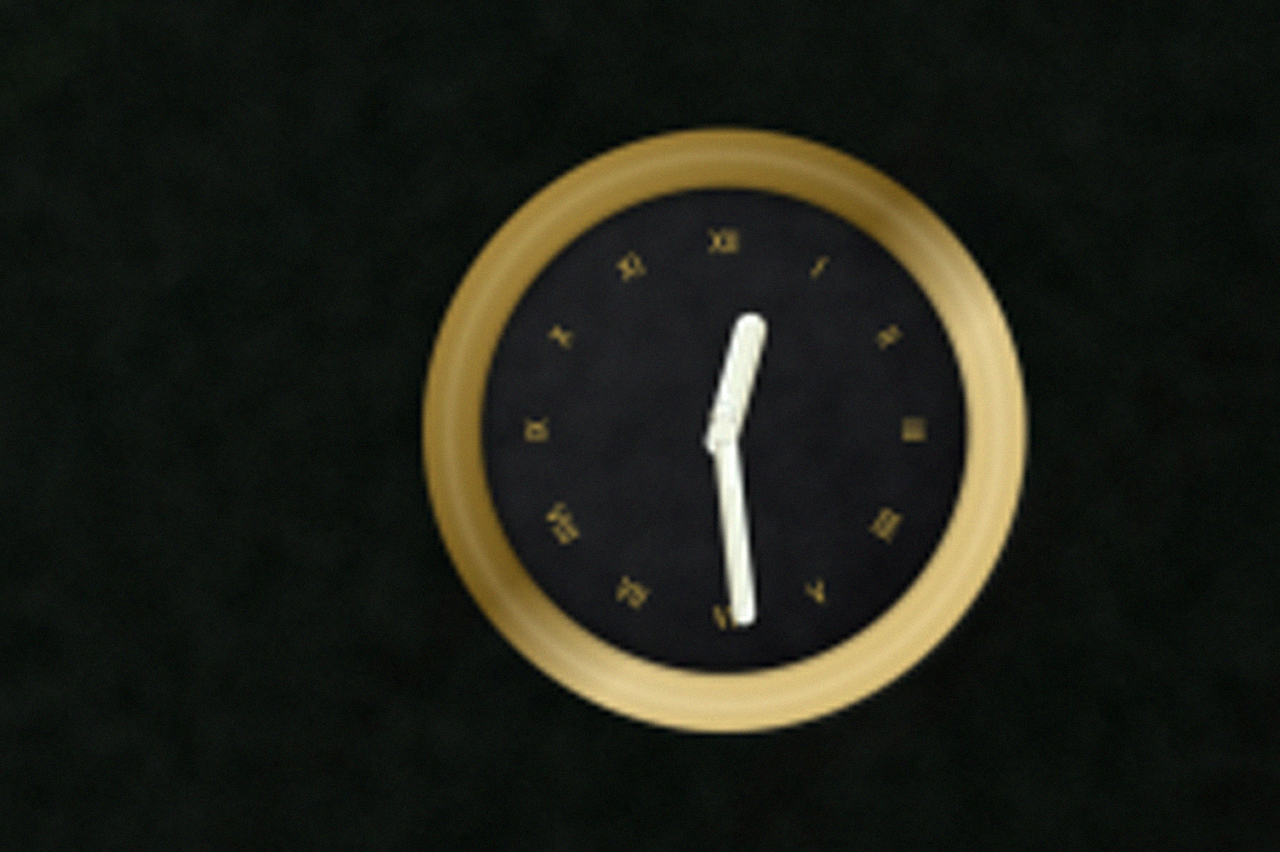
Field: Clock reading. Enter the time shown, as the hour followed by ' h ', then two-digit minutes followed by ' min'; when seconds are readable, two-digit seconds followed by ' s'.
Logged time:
12 h 29 min
